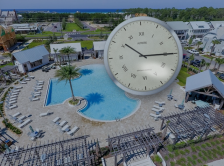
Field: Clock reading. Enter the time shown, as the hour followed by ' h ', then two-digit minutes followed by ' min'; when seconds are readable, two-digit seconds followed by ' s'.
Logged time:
10 h 15 min
